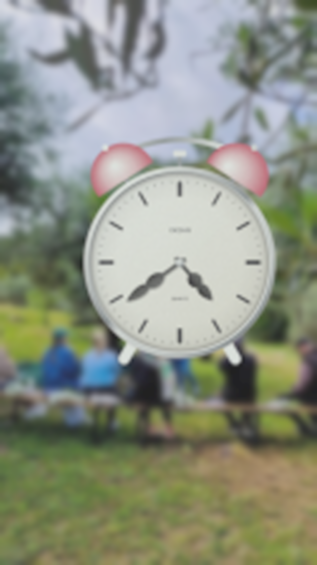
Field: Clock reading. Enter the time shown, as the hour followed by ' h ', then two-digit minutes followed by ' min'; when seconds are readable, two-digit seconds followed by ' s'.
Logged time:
4 h 39 min
